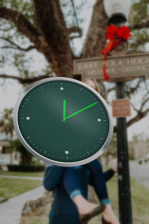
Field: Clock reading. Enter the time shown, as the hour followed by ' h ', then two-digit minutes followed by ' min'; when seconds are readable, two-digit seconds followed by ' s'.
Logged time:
12 h 10 min
